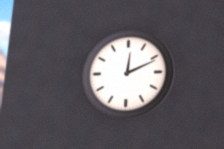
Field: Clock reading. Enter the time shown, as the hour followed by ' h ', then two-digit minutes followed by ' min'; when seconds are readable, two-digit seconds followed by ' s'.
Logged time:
12 h 11 min
